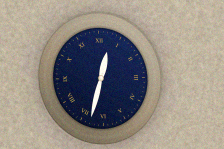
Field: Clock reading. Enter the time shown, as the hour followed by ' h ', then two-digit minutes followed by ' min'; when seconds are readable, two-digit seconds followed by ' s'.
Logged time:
12 h 33 min
